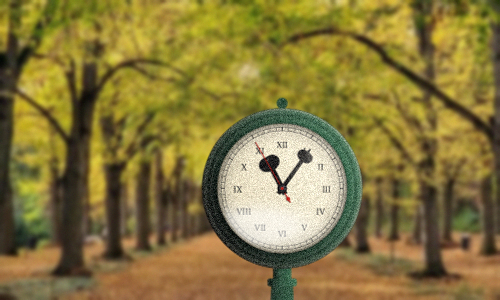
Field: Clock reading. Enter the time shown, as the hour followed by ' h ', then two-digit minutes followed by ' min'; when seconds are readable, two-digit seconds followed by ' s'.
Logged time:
11 h 05 min 55 s
